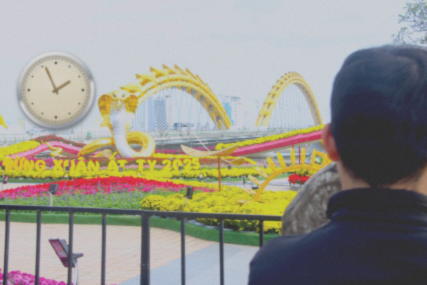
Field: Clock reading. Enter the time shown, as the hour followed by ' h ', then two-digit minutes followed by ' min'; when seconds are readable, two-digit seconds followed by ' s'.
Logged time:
1 h 56 min
